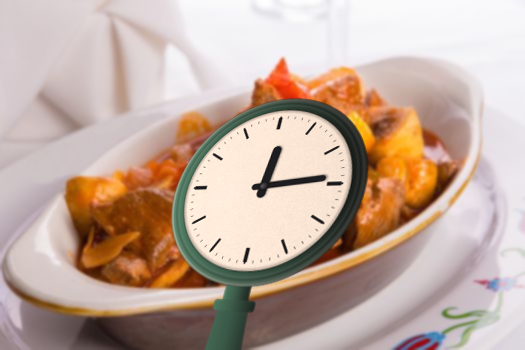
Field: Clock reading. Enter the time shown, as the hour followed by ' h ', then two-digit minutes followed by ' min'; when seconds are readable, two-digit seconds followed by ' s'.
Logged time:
12 h 14 min
